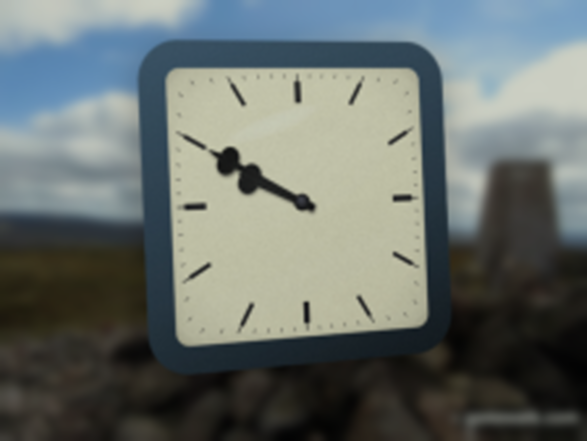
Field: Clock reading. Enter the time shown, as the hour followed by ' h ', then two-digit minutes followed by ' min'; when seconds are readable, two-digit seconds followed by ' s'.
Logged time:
9 h 50 min
